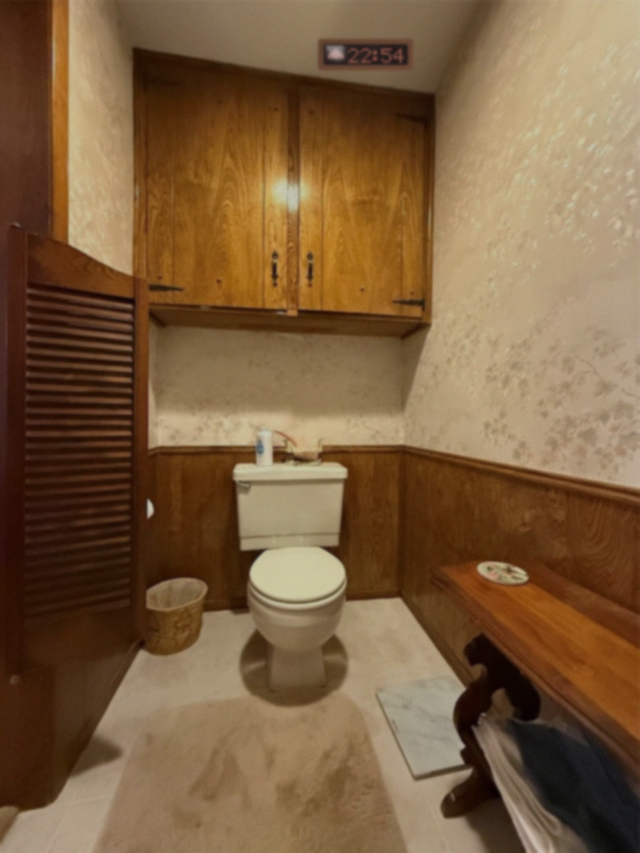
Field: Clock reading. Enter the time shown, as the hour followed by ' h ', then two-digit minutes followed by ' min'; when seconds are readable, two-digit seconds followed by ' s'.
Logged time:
22 h 54 min
